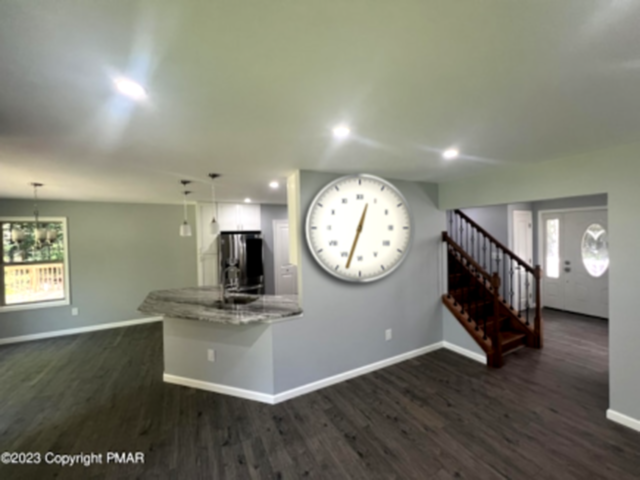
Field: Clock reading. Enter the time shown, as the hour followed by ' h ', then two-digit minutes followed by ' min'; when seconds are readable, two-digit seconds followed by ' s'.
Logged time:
12 h 33 min
